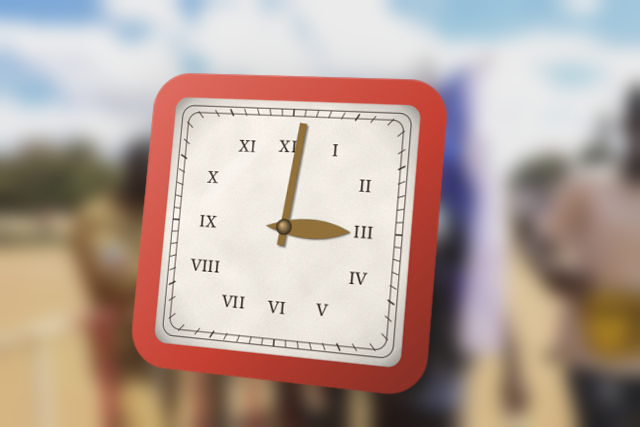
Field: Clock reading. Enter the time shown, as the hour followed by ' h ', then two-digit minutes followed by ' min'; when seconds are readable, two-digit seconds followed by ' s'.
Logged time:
3 h 01 min
